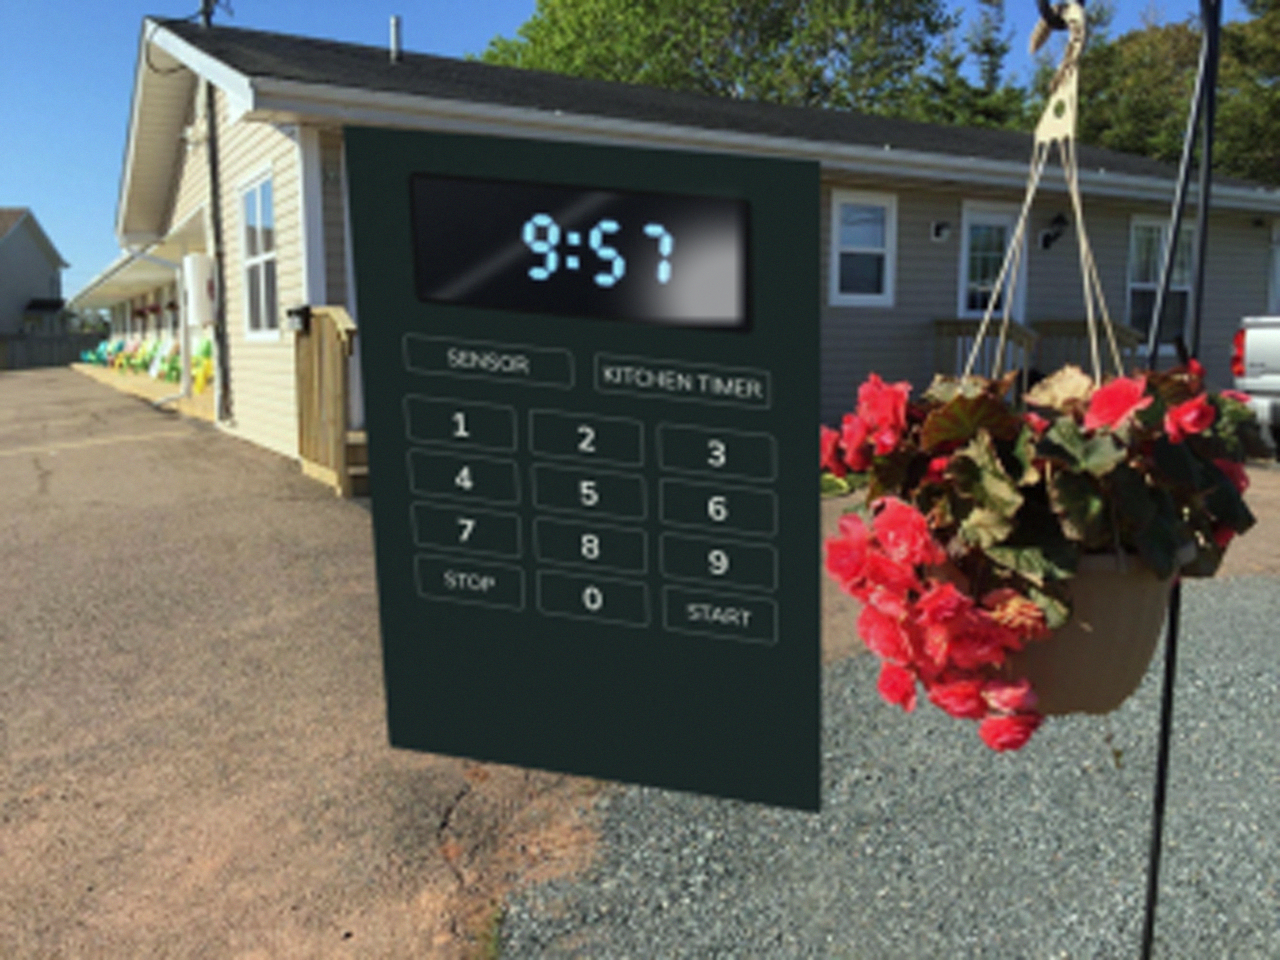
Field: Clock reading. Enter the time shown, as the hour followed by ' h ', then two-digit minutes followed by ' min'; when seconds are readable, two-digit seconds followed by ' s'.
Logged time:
9 h 57 min
